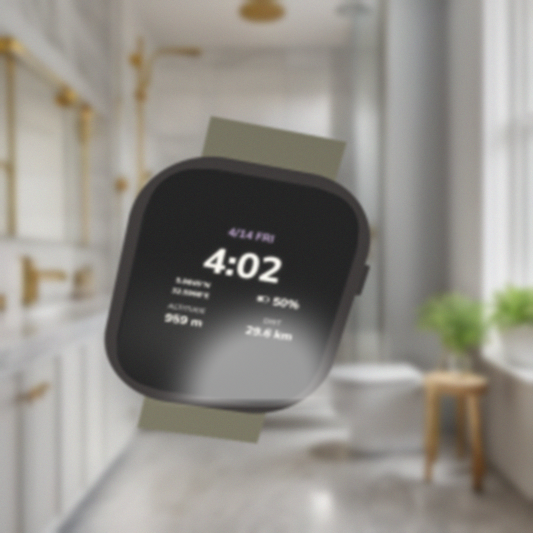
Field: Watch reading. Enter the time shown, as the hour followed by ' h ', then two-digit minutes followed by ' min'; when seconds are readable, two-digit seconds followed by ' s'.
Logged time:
4 h 02 min
